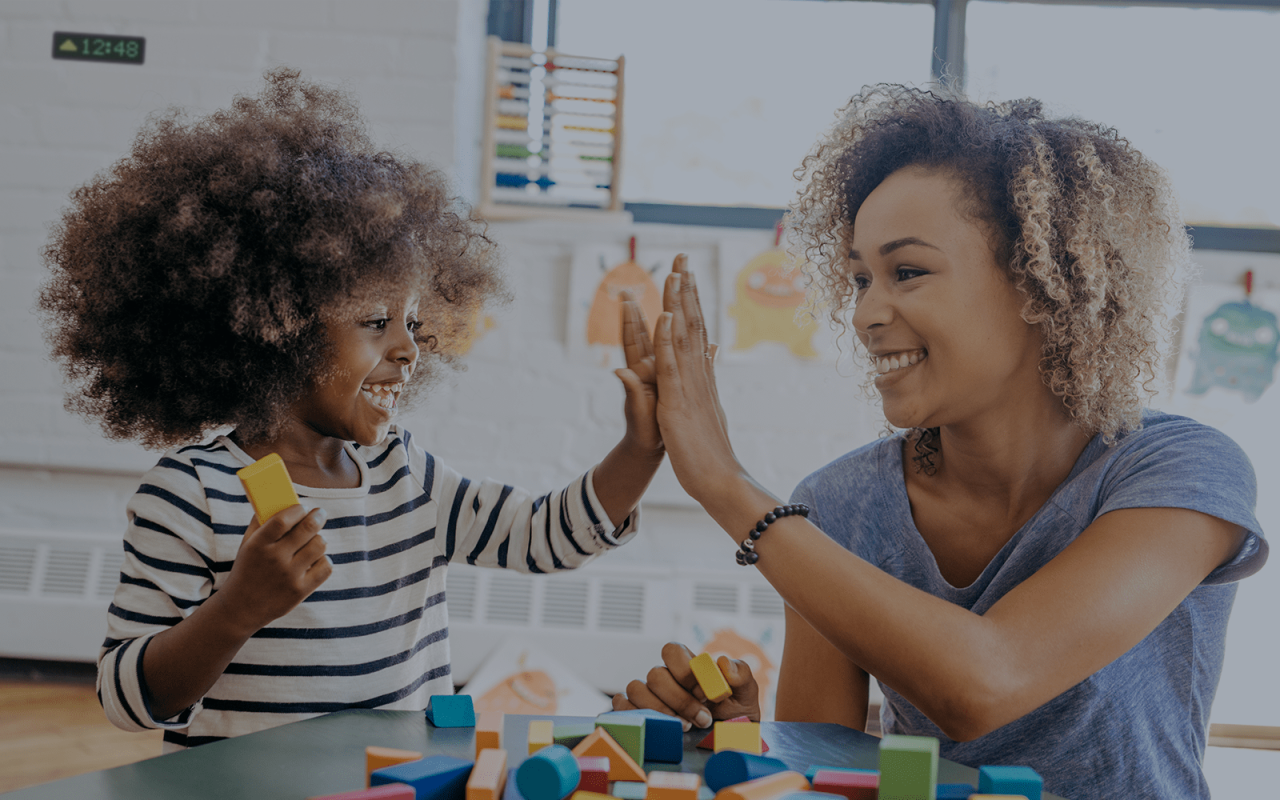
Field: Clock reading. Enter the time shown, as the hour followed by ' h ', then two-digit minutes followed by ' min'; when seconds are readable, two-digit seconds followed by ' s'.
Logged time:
12 h 48 min
